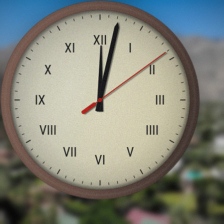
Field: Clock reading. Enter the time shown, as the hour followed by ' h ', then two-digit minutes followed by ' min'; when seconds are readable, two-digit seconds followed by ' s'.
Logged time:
12 h 02 min 09 s
